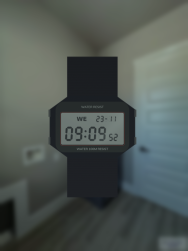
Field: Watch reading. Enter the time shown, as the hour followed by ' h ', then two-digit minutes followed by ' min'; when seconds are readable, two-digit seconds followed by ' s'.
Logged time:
9 h 09 min 52 s
